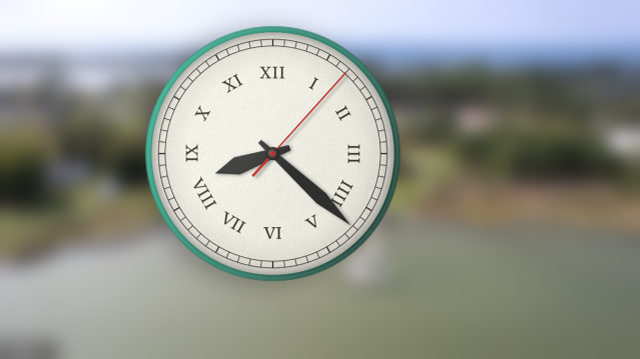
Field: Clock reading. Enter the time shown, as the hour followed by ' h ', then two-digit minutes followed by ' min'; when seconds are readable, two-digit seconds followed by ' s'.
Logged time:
8 h 22 min 07 s
